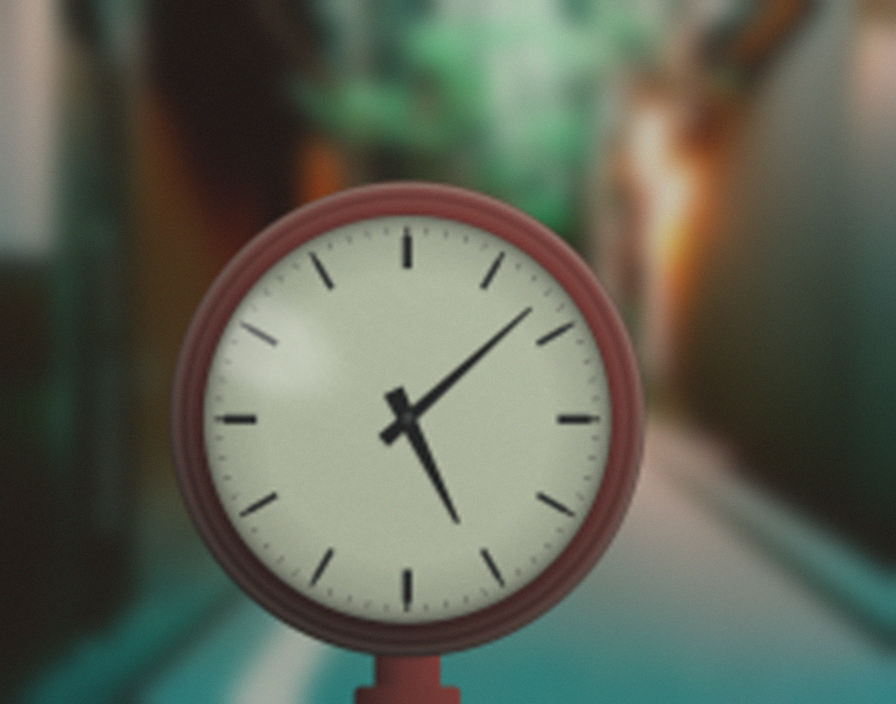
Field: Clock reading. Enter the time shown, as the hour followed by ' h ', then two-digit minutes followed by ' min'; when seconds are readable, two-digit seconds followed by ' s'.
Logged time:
5 h 08 min
